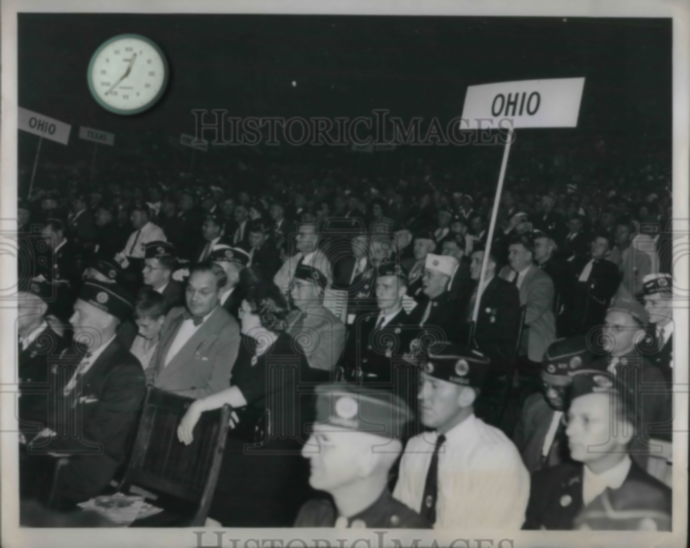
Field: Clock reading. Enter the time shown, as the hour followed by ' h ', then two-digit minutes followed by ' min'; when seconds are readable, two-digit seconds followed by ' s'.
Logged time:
12 h 37 min
